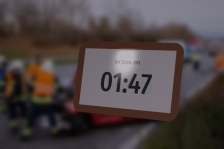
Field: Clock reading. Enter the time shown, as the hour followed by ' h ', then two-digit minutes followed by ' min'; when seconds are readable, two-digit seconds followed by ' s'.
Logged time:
1 h 47 min
